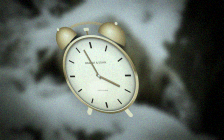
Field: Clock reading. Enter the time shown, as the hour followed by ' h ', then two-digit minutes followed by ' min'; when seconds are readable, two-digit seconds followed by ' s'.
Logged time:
3 h 57 min
